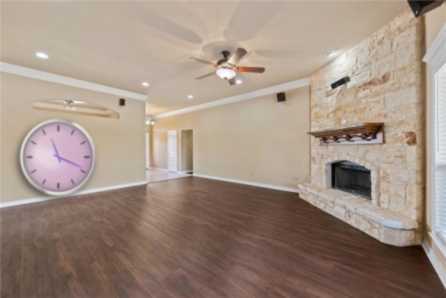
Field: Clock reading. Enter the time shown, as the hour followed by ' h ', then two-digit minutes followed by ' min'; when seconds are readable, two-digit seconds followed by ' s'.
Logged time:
11 h 19 min
